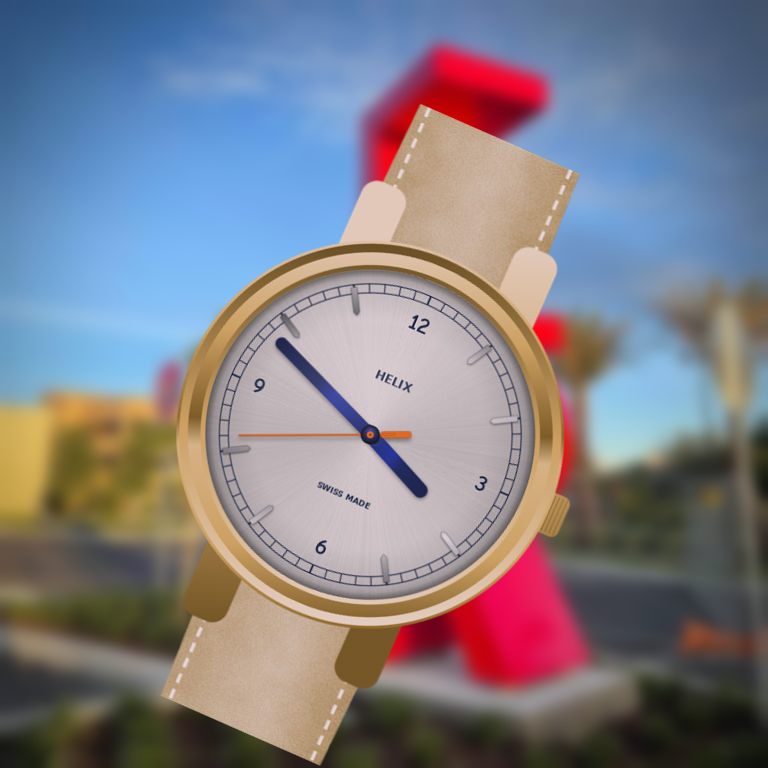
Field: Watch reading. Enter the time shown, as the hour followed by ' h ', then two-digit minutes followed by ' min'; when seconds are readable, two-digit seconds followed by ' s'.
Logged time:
3 h 48 min 41 s
